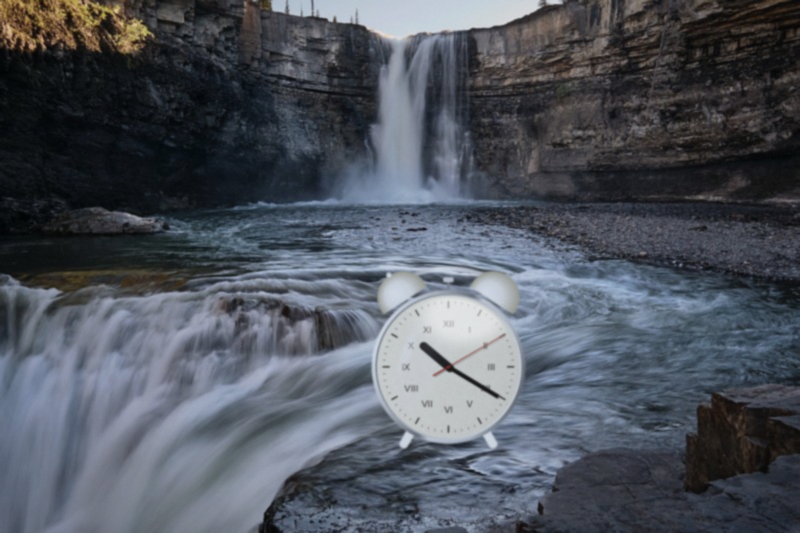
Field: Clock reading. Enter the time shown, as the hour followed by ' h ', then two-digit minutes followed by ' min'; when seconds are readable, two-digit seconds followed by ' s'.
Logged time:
10 h 20 min 10 s
